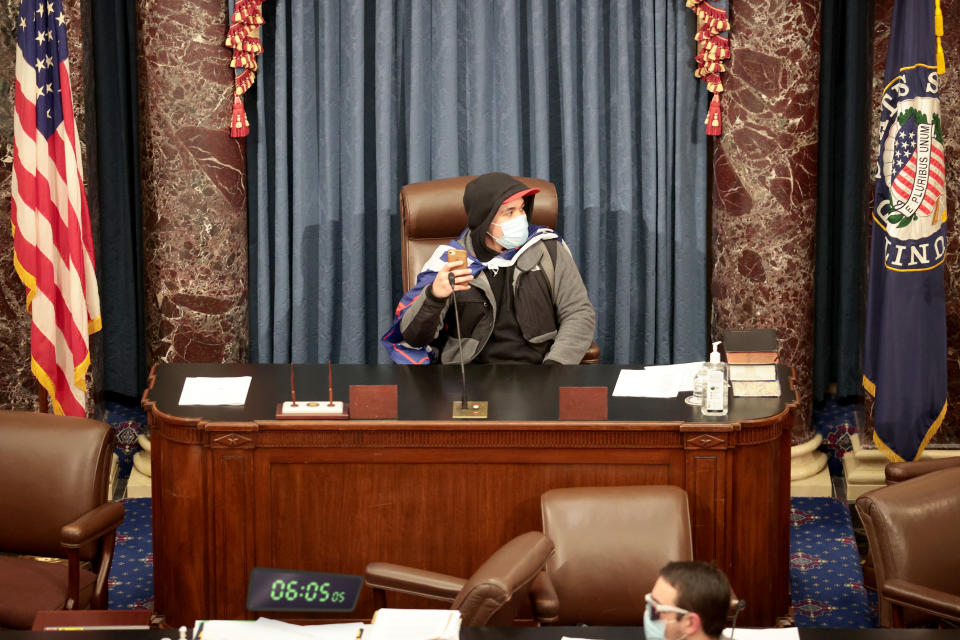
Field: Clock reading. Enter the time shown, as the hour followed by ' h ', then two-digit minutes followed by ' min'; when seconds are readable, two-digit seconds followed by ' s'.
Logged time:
6 h 05 min 05 s
